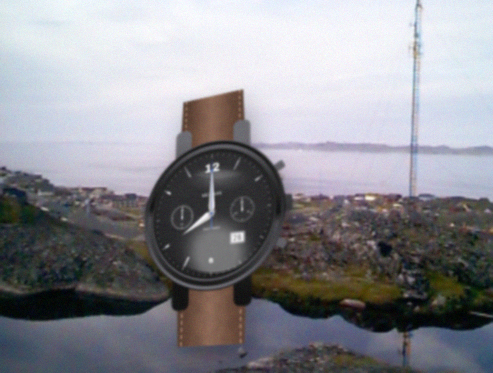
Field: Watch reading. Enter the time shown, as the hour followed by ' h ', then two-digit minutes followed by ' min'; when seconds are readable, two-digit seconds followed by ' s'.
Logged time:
8 h 00 min
